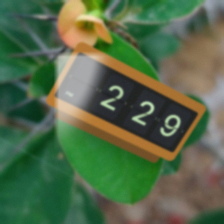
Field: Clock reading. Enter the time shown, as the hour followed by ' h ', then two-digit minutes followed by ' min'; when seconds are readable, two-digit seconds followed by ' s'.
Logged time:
2 h 29 min
